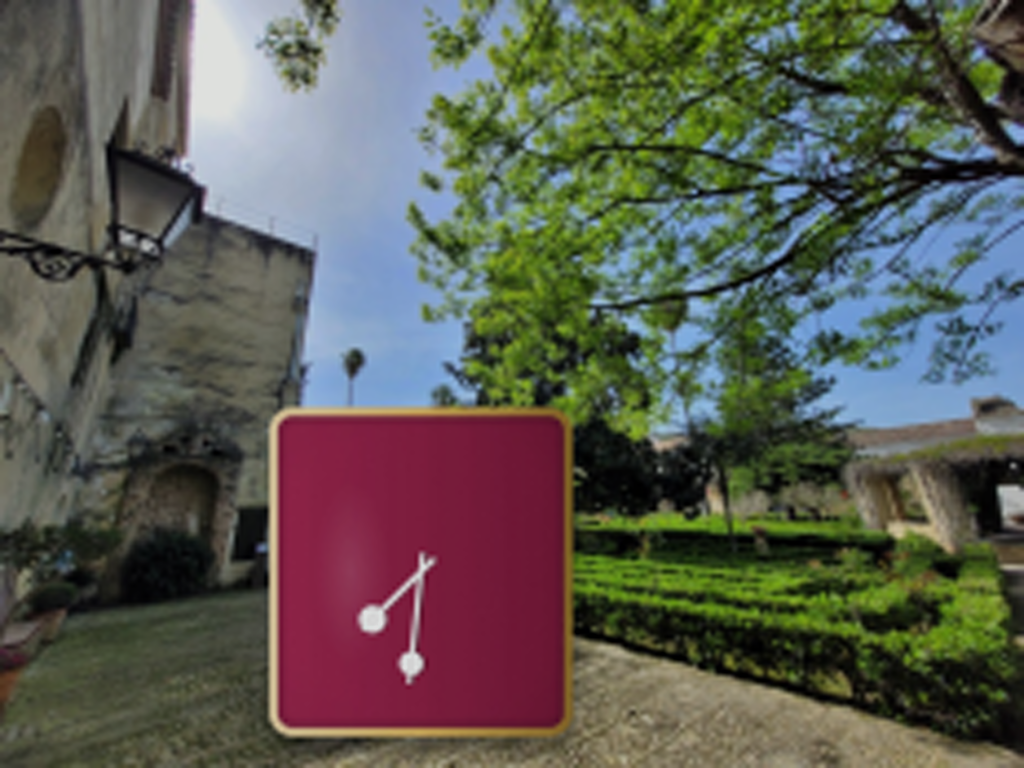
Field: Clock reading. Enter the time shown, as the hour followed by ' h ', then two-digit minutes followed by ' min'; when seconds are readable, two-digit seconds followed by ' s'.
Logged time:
7 h 31 min
